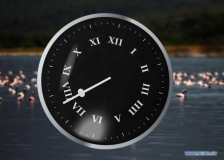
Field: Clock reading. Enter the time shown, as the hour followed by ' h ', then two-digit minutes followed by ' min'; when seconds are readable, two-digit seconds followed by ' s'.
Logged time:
7 h 38 min
